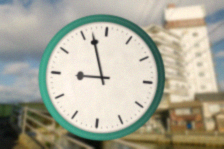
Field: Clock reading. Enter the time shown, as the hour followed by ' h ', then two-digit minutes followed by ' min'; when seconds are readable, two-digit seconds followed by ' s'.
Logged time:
8 h 57 min
